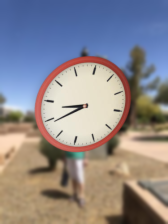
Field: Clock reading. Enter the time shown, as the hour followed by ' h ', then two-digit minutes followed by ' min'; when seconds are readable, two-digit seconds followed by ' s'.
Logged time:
8 h 39 min
